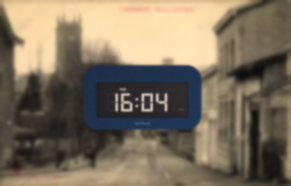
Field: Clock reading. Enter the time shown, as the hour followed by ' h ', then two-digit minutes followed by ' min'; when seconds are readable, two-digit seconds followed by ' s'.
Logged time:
16 h 04 min
